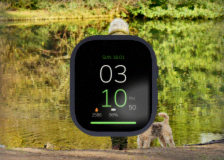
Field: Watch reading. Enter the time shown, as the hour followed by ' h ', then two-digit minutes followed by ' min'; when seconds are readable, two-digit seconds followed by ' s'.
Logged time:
3 h 10 min
